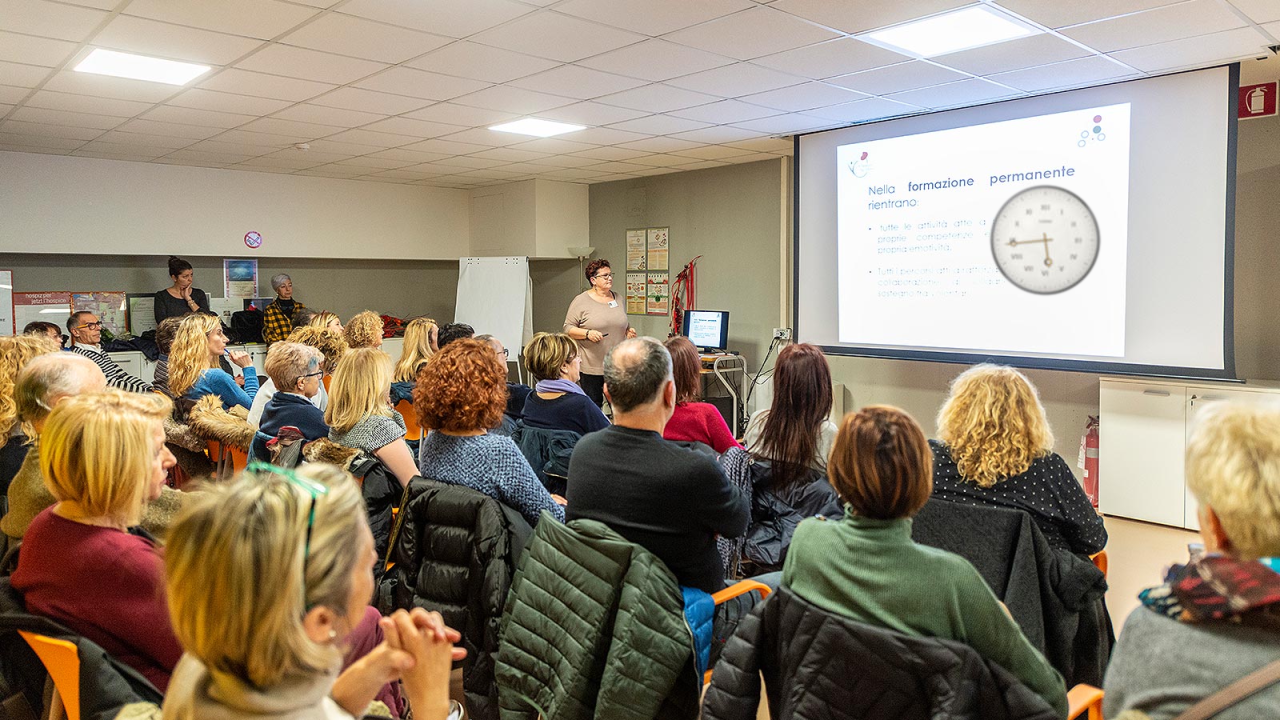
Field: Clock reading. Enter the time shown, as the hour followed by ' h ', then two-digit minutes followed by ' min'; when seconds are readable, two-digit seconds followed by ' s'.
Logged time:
5 h 44 min
